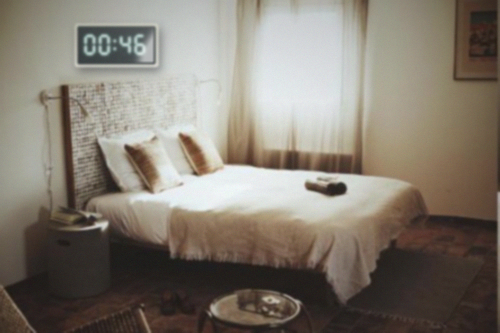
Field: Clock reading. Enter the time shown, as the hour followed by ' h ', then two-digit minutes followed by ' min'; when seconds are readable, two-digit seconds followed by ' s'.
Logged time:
0 h 46 min
